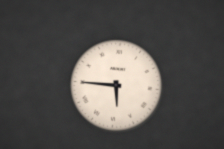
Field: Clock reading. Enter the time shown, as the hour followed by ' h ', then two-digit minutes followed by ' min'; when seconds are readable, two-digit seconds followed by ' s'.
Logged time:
5 h 45 min
